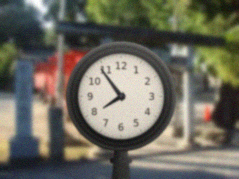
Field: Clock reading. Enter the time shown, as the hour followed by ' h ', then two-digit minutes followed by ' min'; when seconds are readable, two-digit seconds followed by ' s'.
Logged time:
7 h 54 min
